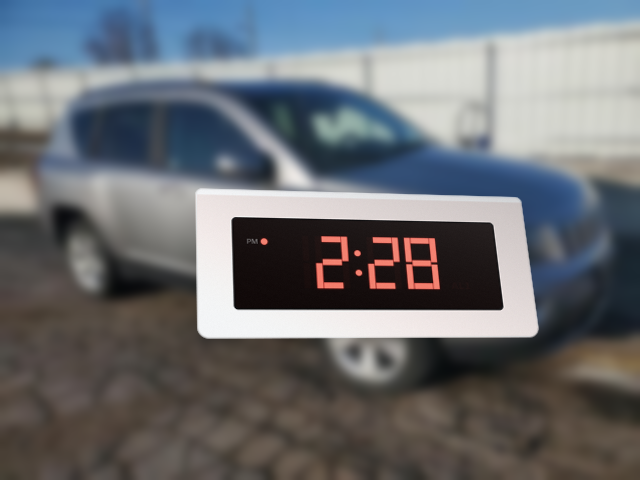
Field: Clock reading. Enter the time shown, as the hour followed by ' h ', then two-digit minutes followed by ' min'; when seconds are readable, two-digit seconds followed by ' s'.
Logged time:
2 h 28 min
